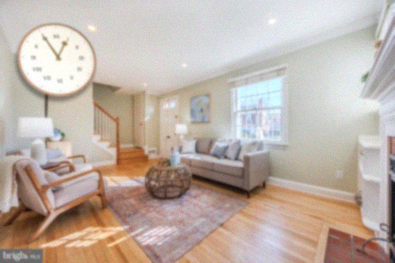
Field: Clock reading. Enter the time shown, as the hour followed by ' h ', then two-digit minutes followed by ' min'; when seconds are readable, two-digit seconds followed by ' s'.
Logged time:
12 h 55 min
